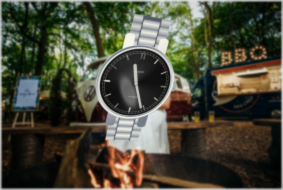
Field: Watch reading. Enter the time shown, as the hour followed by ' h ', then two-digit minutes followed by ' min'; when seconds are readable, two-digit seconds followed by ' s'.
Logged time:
11 h 26 min
